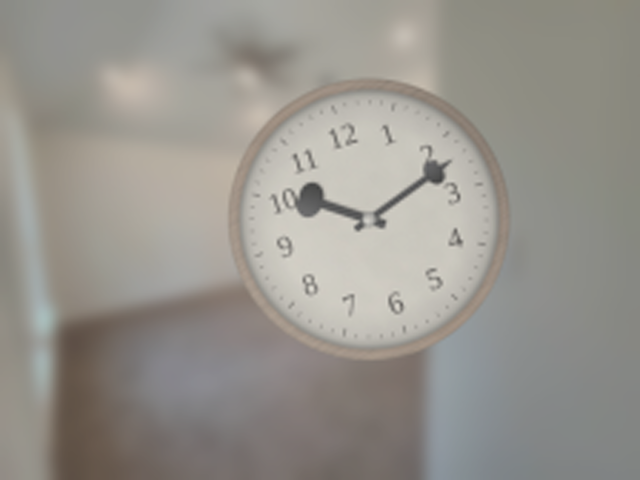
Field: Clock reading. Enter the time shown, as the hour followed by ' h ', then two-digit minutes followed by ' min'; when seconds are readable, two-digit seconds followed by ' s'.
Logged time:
10 h 12 min
